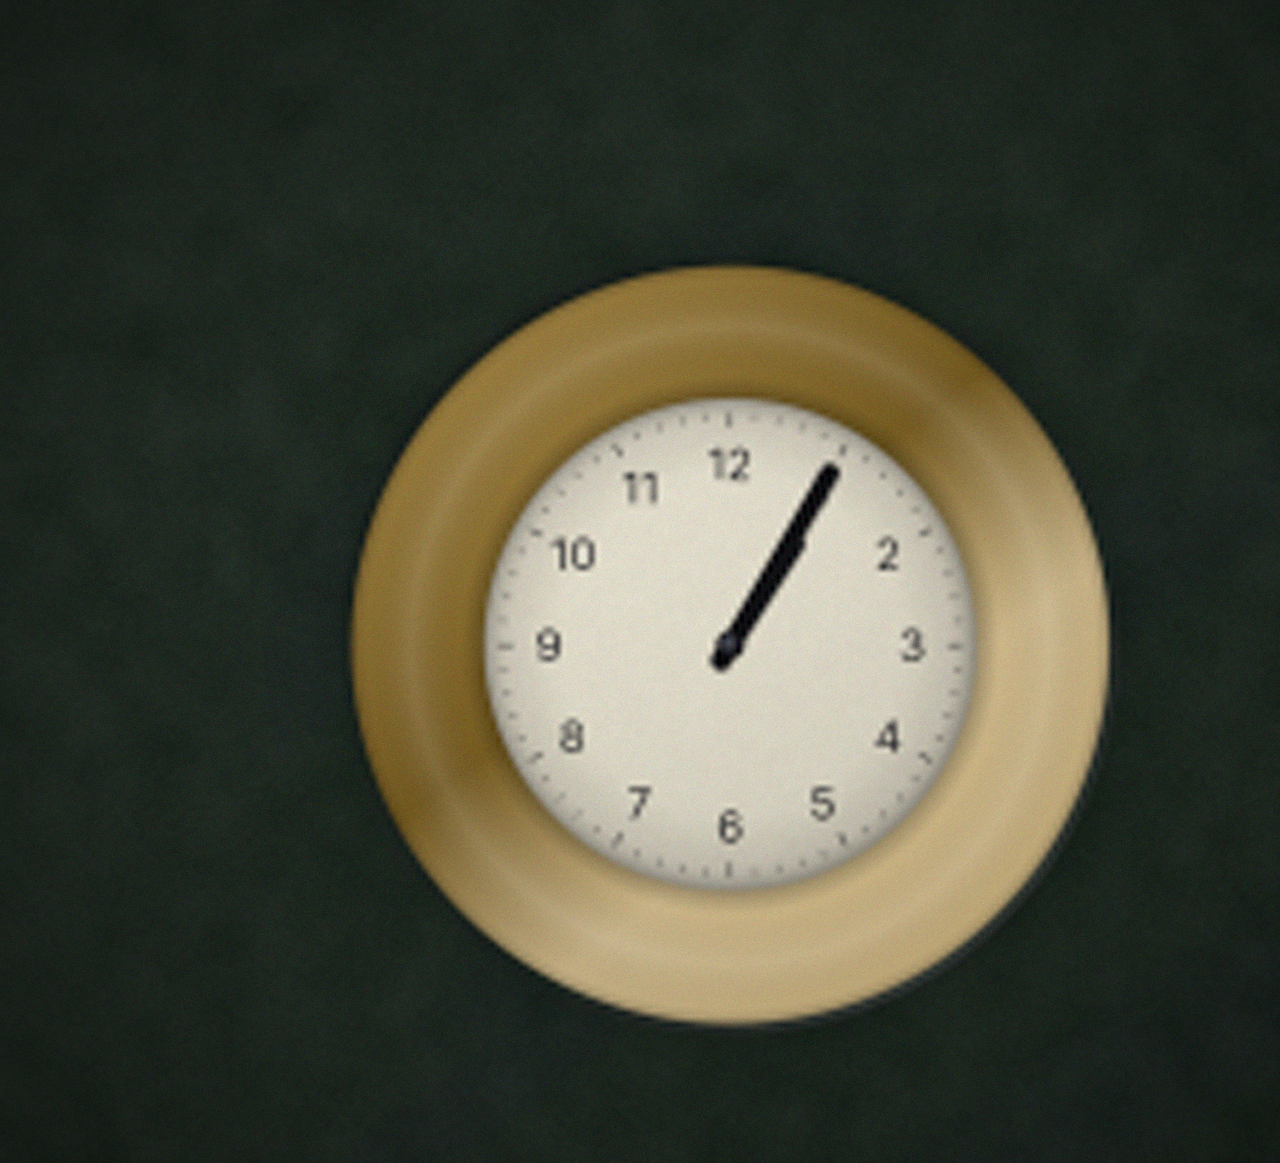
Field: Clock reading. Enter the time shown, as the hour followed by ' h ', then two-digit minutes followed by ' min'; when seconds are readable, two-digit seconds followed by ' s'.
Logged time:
1 h 05 min
